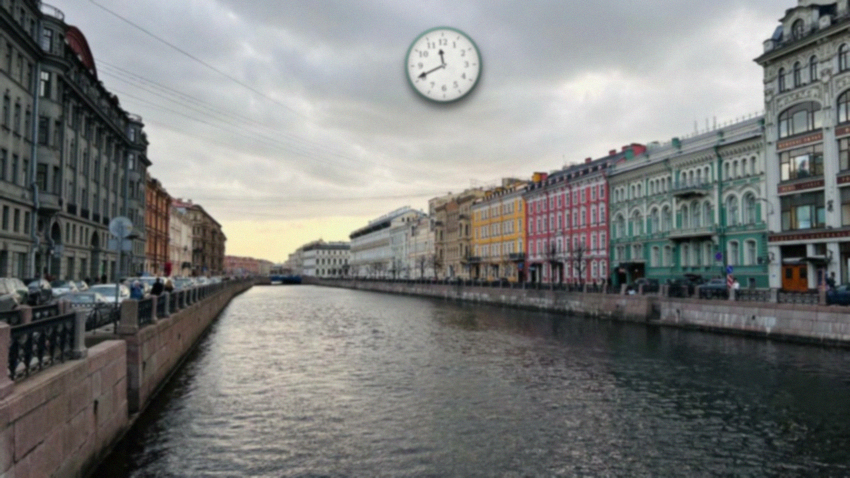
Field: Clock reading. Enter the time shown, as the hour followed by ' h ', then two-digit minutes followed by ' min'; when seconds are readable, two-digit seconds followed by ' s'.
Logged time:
11 h 41 min
